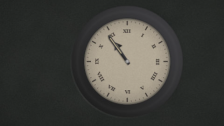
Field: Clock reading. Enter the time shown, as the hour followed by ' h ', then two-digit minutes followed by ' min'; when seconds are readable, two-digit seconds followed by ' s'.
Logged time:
10 h 54 min
